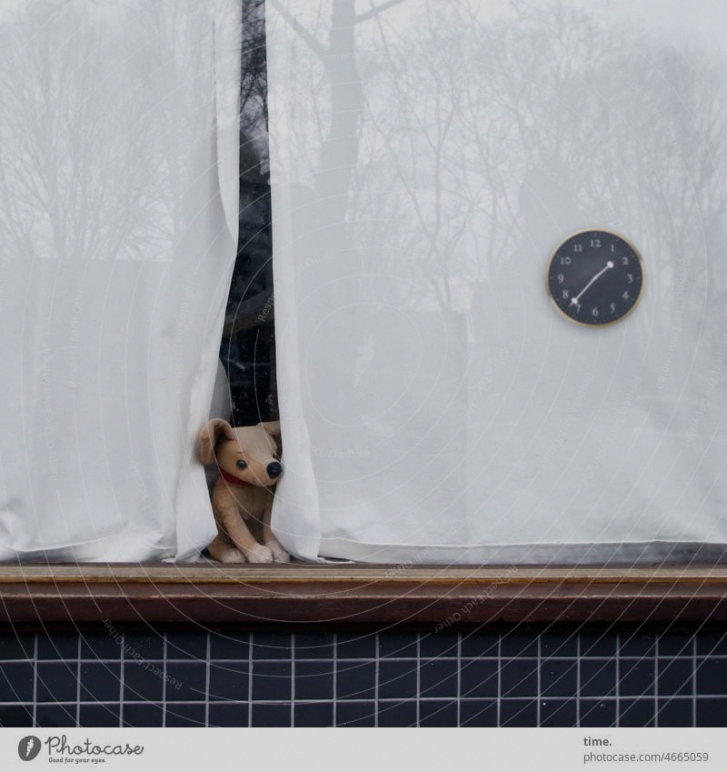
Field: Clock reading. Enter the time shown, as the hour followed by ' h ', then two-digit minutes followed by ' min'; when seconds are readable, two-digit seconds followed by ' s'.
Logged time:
1 h 37 min
